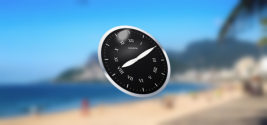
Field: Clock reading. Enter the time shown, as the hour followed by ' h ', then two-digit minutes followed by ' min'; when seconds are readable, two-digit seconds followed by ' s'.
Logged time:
8 h 10 min
